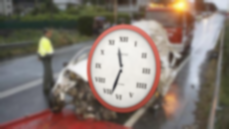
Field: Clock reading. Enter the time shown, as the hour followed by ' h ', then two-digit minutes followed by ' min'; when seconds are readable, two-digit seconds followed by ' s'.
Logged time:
11 h 33 min
